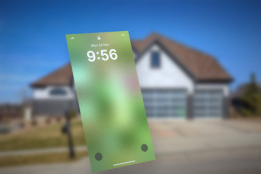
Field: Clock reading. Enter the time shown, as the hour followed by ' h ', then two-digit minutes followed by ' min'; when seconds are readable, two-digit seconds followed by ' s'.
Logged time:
9 h 56 min
